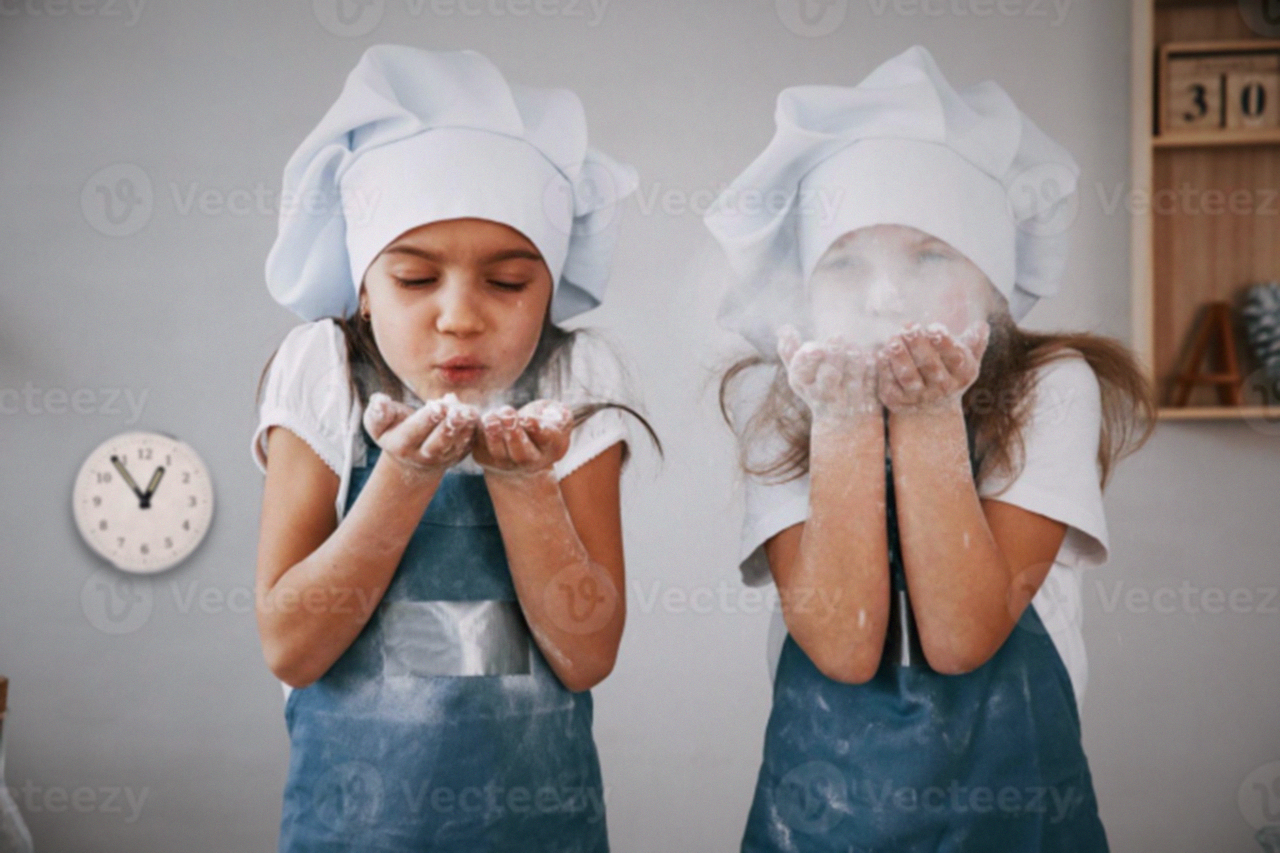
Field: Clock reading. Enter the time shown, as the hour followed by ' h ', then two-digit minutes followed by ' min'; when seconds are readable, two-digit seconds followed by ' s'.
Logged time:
12 h 54 min
